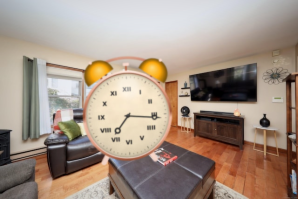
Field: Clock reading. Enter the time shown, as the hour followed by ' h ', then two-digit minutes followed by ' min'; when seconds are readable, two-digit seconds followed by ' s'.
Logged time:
7 h 16 min
